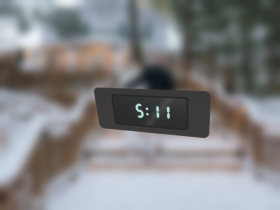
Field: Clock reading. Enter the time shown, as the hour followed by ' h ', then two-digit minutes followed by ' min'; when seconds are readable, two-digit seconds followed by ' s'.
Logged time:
5 h 11 min
